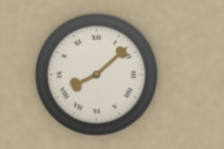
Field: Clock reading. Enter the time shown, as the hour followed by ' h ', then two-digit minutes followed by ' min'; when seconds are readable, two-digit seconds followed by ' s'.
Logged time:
8 h 08 min
